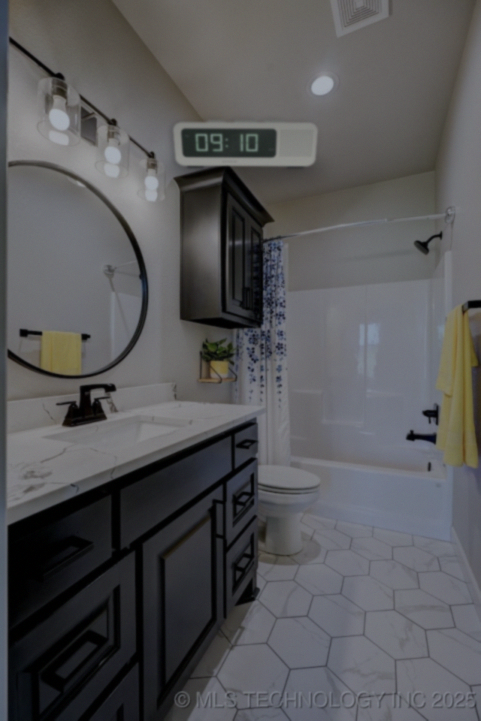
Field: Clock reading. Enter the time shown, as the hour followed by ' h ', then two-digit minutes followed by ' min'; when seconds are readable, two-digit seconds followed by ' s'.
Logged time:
9 h 10 min
